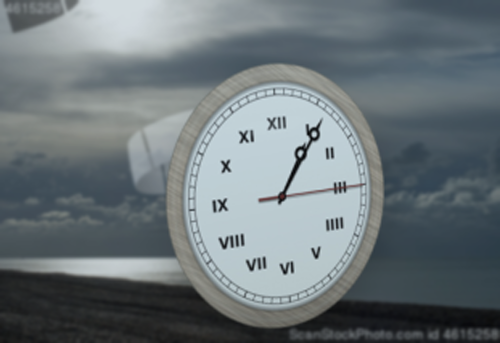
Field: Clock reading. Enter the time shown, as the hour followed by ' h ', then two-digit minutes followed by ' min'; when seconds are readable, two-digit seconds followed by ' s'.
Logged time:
1 h 06 min 15 s
